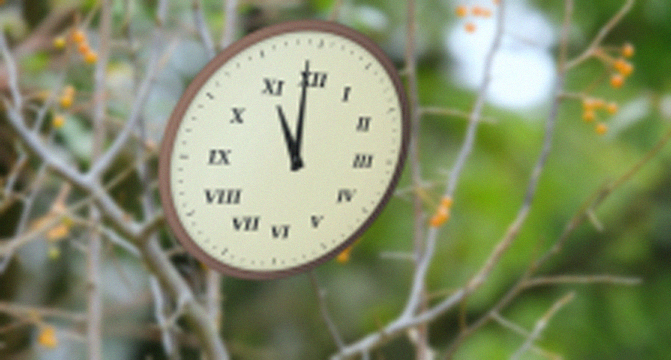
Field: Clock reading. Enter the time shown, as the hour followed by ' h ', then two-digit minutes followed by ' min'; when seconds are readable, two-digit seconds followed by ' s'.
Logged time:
10 h 59 min
